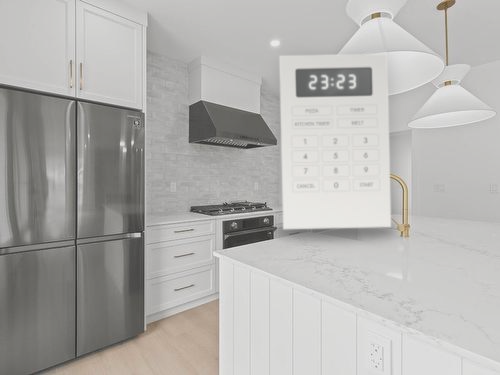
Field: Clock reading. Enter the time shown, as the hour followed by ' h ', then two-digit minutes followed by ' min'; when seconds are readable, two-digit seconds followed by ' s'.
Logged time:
23 h 23 min
